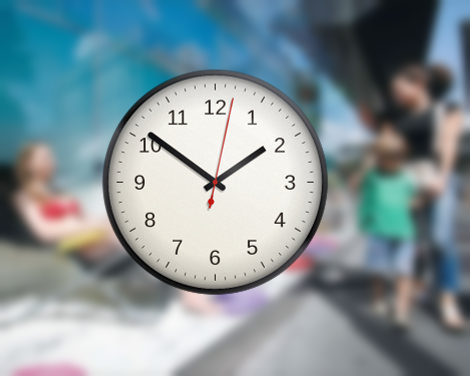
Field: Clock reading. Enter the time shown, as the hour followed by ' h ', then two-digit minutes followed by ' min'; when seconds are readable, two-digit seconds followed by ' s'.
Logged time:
1 h 51 min 02 s
